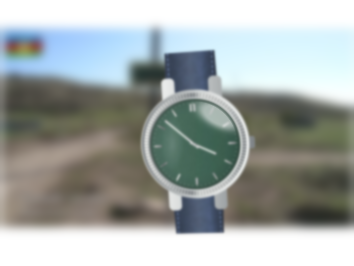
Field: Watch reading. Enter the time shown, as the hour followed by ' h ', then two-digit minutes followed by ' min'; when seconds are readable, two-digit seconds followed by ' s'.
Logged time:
3 h 52 min
